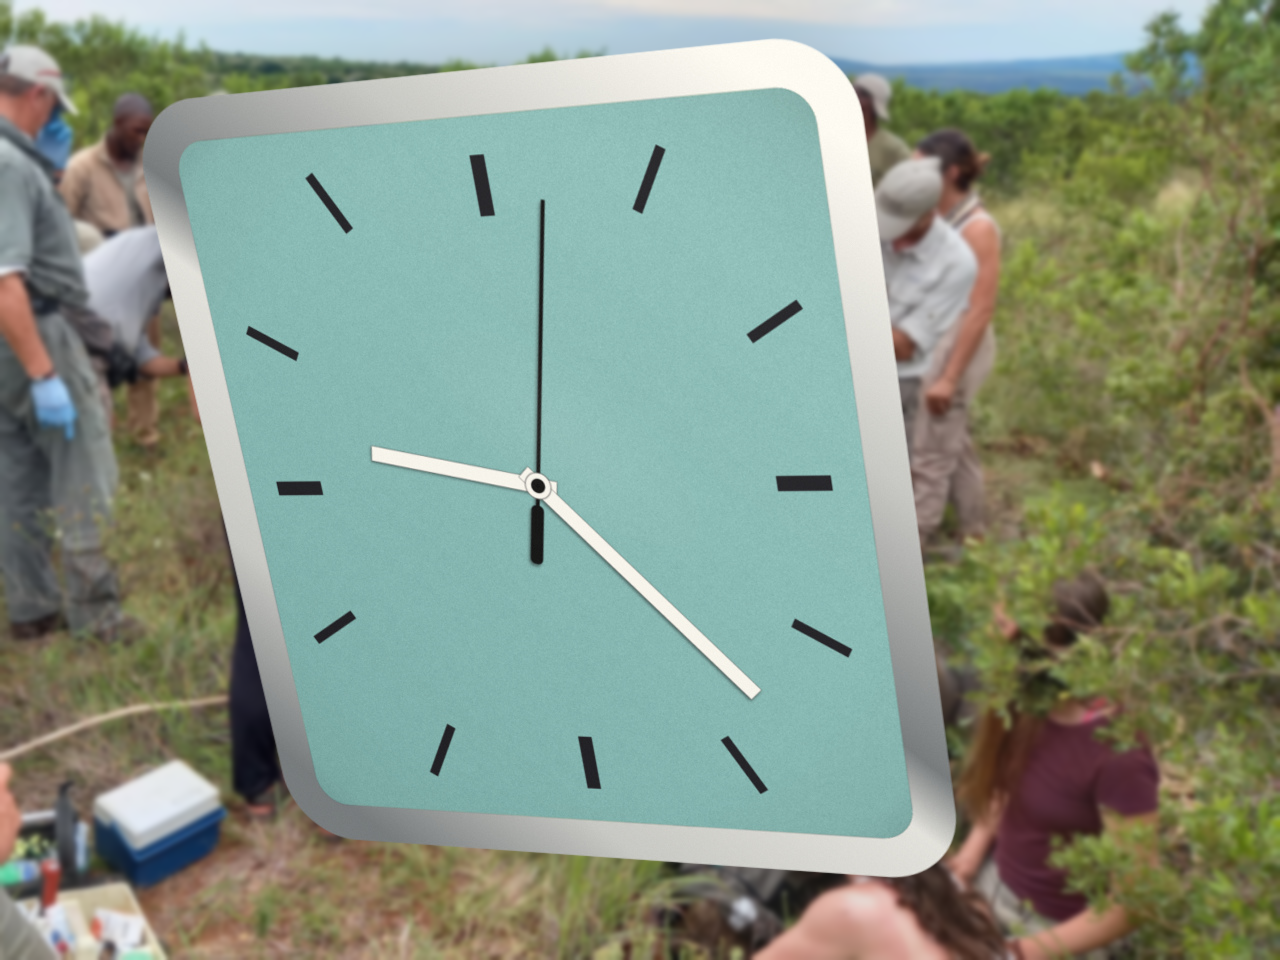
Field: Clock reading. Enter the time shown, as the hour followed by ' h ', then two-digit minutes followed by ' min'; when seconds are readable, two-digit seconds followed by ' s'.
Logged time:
9 h 23 min 02 s
